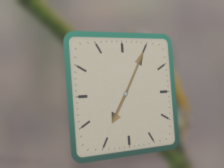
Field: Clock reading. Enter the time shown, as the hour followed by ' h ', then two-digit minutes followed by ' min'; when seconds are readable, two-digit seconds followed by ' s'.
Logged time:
7 h 05 min
